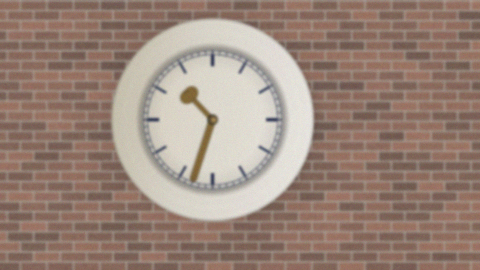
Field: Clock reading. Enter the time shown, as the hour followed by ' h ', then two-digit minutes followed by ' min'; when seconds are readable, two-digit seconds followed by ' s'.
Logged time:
10 h 33 min
